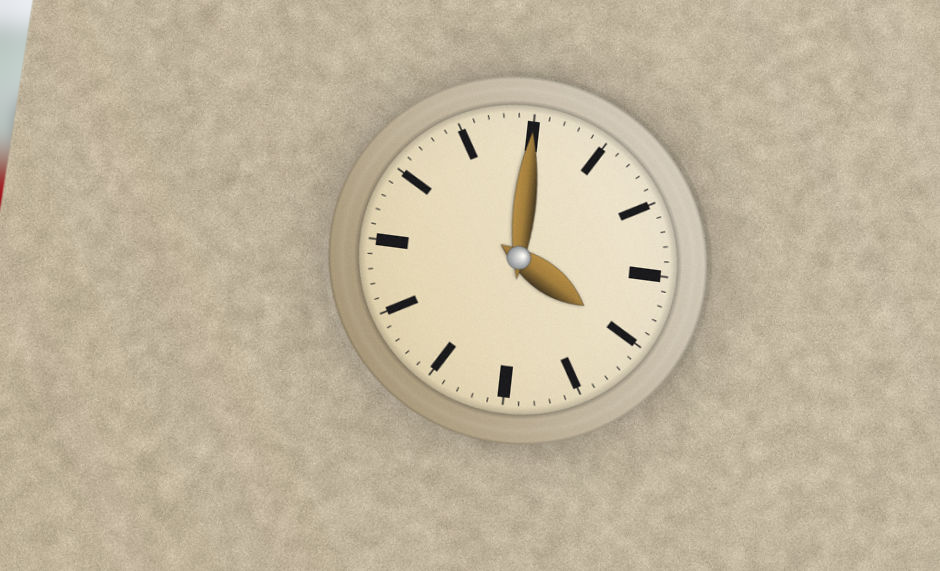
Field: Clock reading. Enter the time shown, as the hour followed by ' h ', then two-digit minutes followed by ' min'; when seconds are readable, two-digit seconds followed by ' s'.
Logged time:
4 h 00 min
